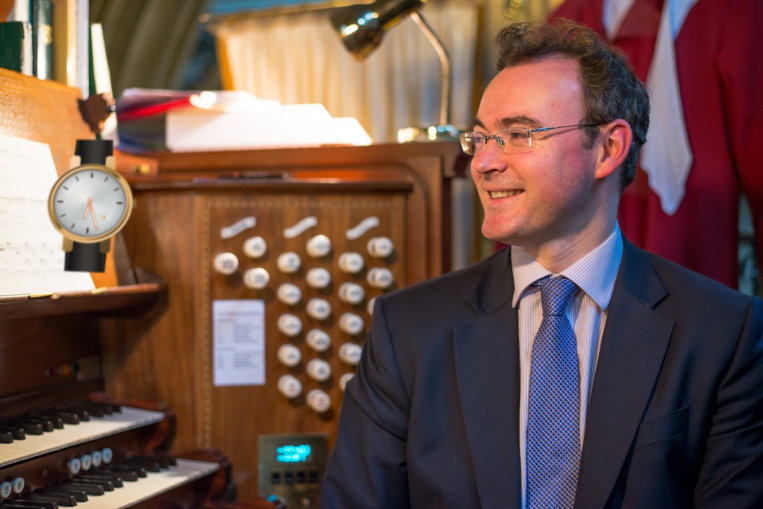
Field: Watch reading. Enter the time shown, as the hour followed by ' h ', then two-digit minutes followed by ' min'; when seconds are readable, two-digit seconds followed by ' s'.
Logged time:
6 h 27 min
